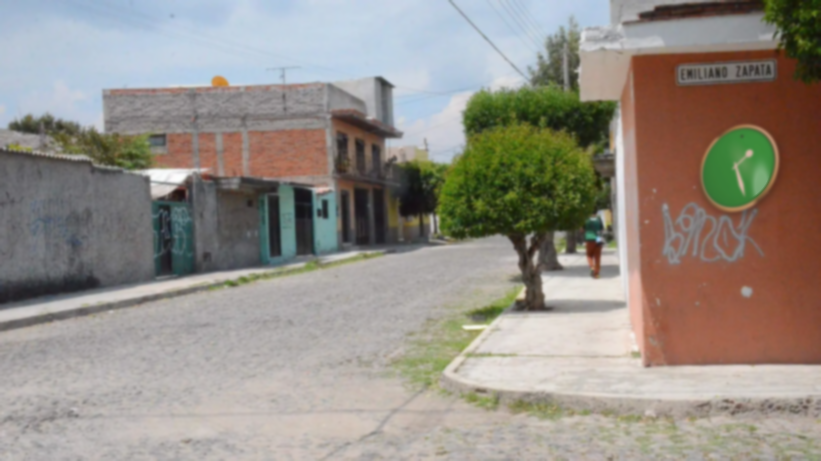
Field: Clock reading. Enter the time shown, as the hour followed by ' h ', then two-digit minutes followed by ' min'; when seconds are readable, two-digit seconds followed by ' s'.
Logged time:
1 h 25 min
